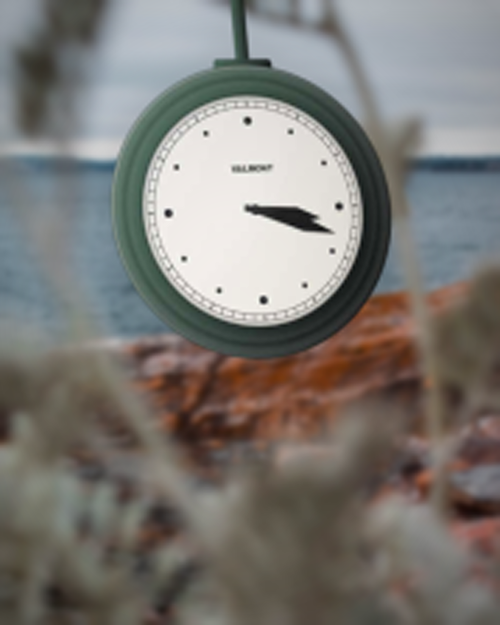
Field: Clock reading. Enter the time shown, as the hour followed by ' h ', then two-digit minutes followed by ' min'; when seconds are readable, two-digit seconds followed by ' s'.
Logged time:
3 h 18 min
